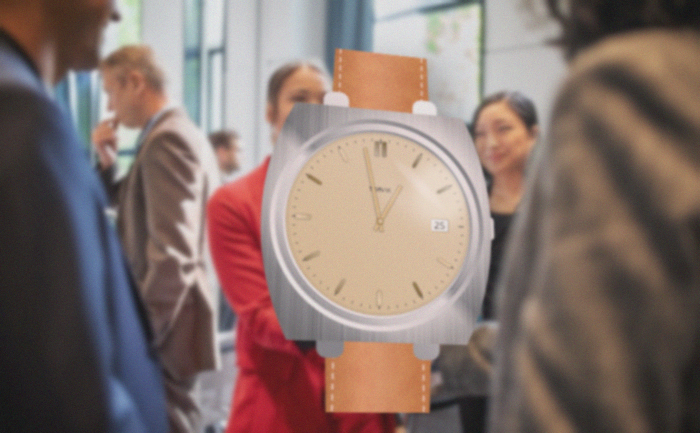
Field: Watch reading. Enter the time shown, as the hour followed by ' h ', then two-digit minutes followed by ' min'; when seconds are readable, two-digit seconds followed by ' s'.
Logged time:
12 h 58 min
